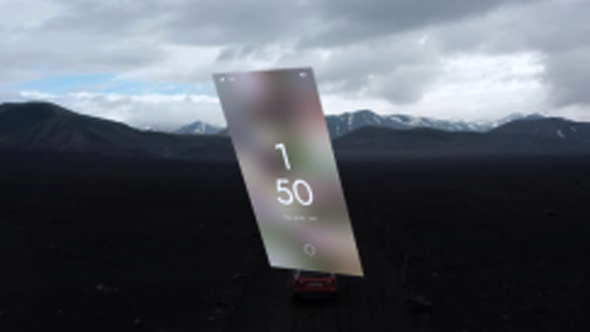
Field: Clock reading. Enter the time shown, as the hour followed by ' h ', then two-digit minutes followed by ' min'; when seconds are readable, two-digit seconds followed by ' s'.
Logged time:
1 h 50 min
